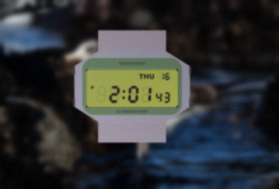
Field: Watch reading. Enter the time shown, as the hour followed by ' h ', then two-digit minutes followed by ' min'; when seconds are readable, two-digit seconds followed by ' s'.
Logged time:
2 h 01 min 43 s
